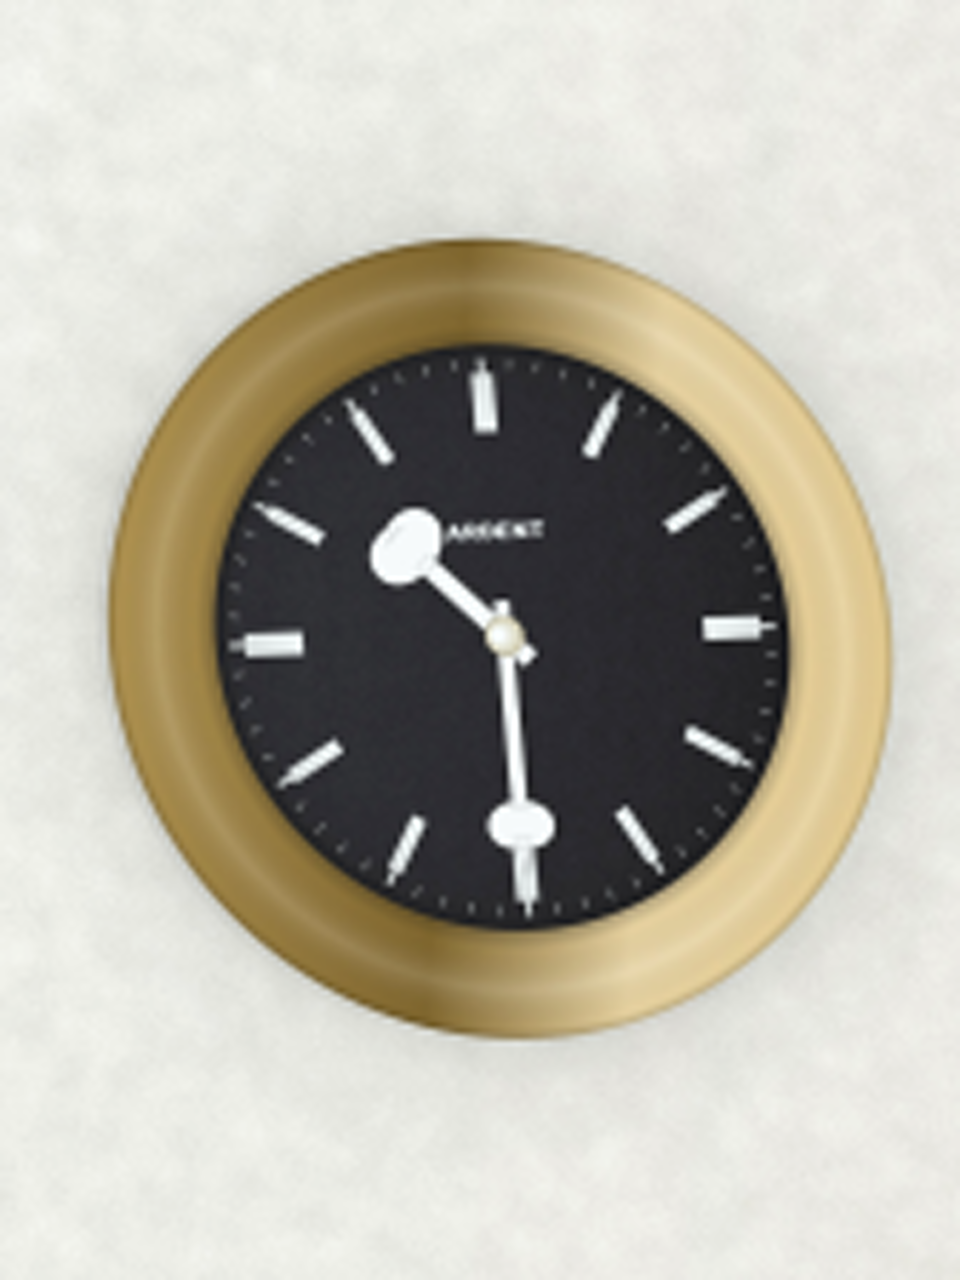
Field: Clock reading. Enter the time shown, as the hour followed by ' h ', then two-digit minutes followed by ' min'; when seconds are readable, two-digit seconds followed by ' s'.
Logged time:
10 h 30 min
